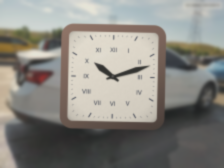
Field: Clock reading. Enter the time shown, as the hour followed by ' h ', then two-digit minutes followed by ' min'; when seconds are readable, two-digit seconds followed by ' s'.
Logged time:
10 h 12 min
